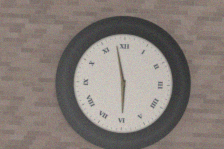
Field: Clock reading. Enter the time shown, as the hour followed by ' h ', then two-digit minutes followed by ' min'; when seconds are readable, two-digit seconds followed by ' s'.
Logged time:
5 h 58 min
